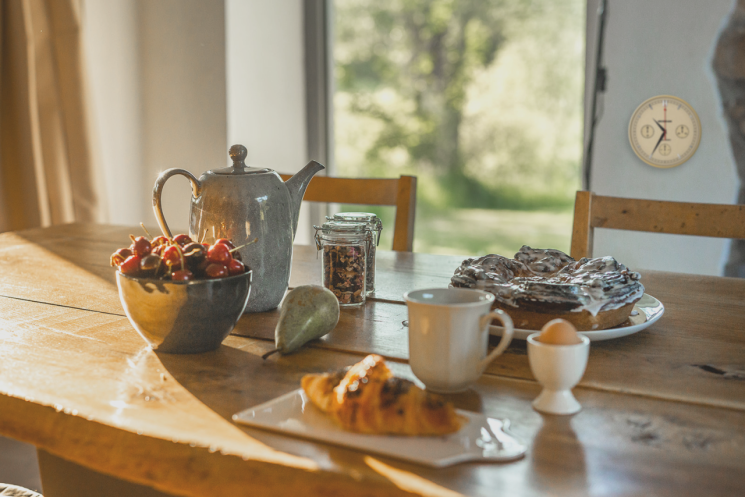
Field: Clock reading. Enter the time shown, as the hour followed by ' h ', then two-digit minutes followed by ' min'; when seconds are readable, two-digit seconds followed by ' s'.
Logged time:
10 h 35 min
